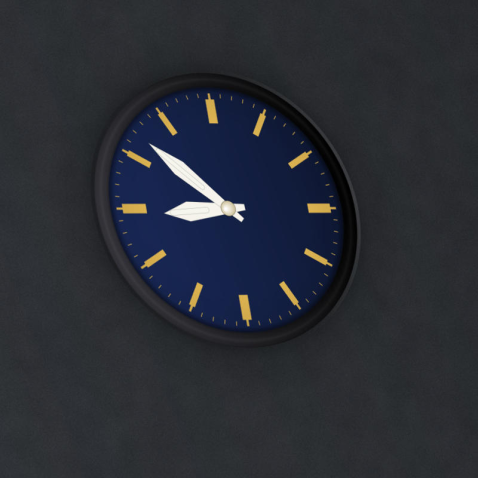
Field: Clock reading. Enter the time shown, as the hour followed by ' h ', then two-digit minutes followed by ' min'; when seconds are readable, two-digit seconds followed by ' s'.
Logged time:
8 h 52 min
